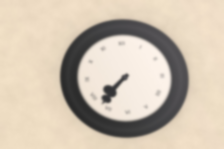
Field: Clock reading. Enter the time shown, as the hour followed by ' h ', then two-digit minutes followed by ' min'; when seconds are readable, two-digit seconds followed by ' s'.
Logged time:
7 h 37 min
